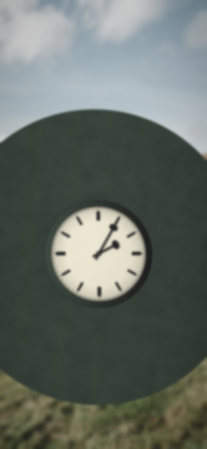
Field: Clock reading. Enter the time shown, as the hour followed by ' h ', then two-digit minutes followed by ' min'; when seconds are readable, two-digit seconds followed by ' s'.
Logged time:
2 h 05 min
